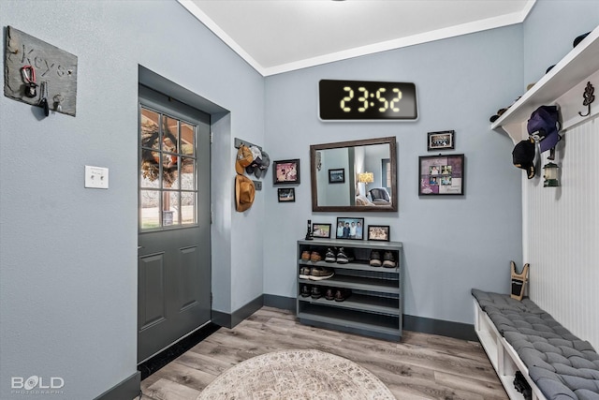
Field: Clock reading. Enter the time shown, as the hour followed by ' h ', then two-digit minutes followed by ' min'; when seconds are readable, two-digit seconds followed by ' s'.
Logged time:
23 h 52 min
